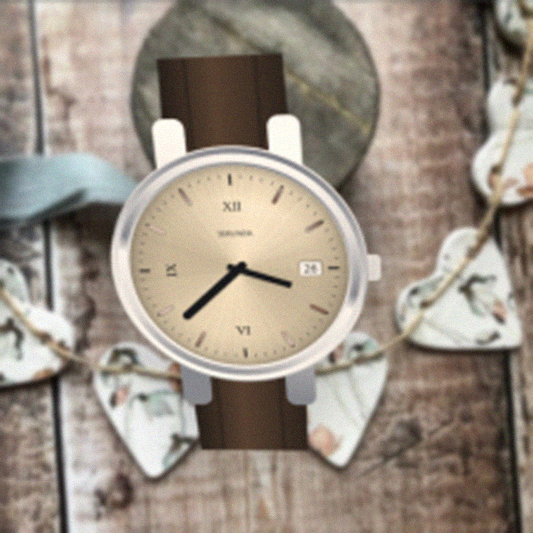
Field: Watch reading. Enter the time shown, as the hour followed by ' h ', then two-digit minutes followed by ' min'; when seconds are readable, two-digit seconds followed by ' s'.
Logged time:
3 h 38 min
